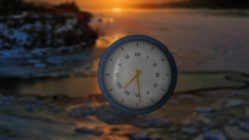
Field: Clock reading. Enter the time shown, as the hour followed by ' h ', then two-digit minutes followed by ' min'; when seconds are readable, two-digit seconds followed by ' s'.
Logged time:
7 h 29 min
